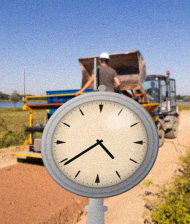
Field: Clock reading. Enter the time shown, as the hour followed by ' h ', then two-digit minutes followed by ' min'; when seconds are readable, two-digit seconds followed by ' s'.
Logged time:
4 h 39 min
